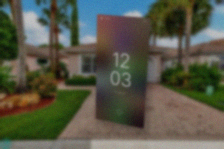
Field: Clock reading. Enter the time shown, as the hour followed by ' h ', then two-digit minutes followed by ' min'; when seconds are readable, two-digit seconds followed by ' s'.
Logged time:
12 h 03 min
